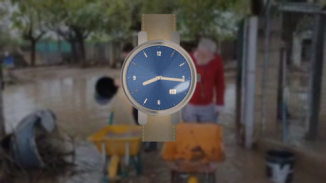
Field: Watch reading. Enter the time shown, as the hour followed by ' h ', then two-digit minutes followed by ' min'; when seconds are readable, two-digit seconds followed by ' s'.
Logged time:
8 h 16 min
